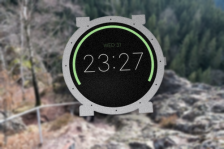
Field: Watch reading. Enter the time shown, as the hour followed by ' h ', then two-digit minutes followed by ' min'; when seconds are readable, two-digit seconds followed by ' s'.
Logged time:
23 h 27 min
